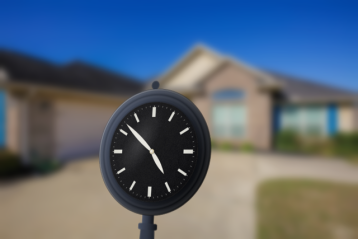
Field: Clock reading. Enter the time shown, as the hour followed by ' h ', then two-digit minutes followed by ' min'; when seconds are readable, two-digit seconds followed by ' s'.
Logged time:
4 h 52 min
